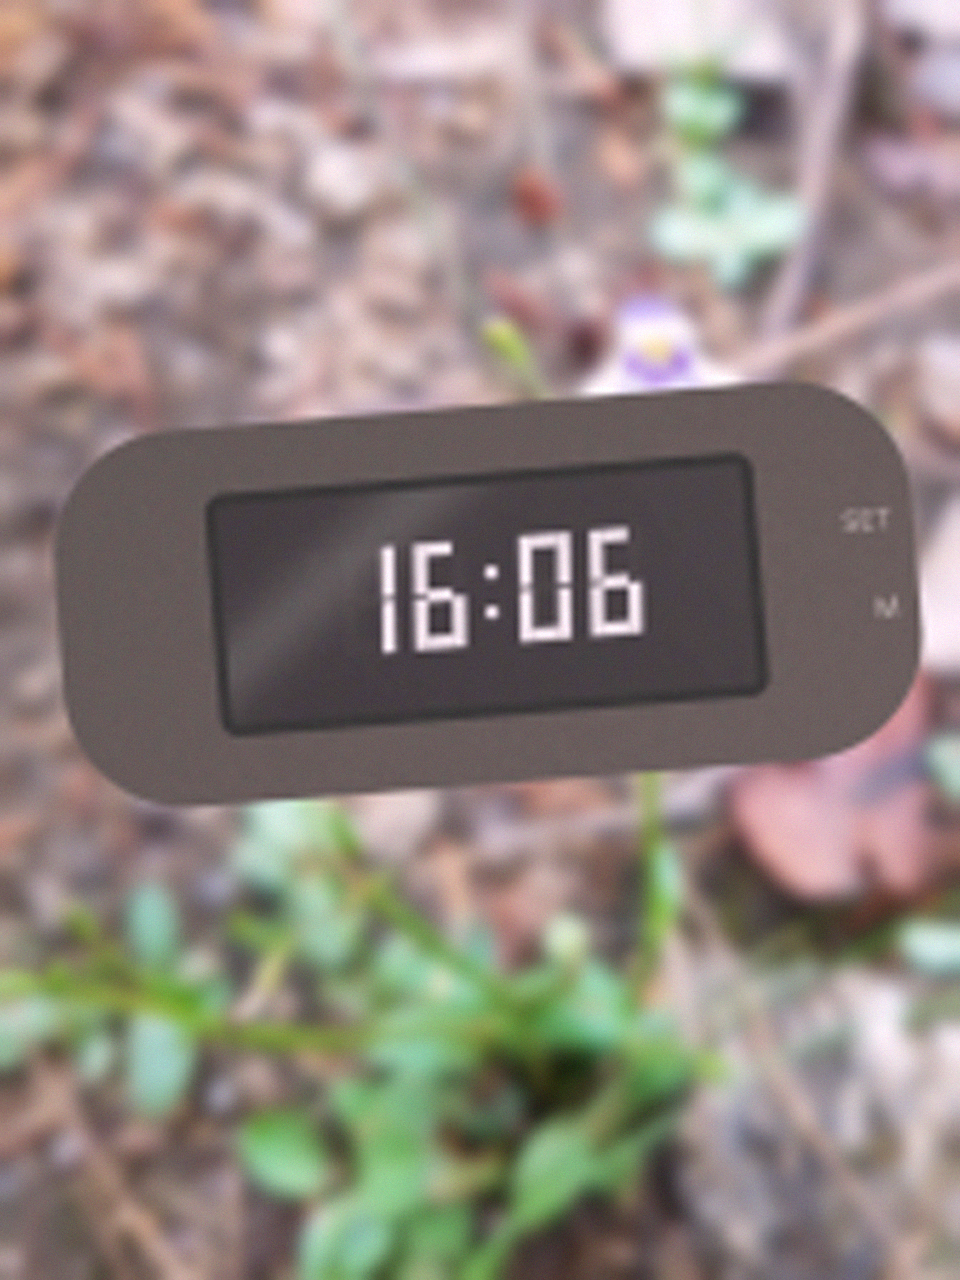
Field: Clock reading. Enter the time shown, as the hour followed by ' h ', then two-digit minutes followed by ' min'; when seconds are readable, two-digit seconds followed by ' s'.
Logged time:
16 h 06 min
